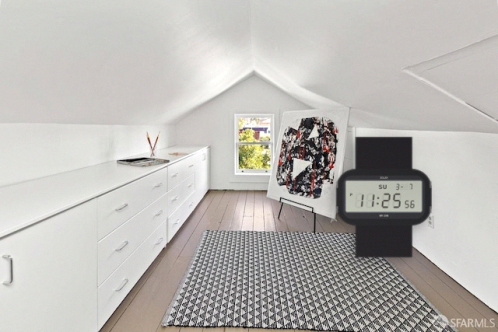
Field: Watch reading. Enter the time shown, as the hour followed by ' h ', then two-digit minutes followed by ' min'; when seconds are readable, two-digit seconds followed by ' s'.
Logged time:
11 h 25 min 56 s
